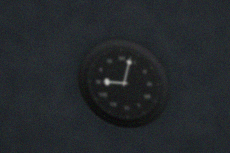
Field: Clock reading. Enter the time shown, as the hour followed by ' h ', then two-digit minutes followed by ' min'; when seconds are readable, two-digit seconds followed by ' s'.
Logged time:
9 h 03 min
